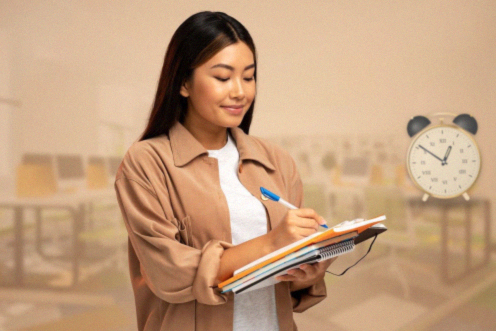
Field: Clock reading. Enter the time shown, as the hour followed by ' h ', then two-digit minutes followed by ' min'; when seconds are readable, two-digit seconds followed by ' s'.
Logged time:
12 h 51 min
